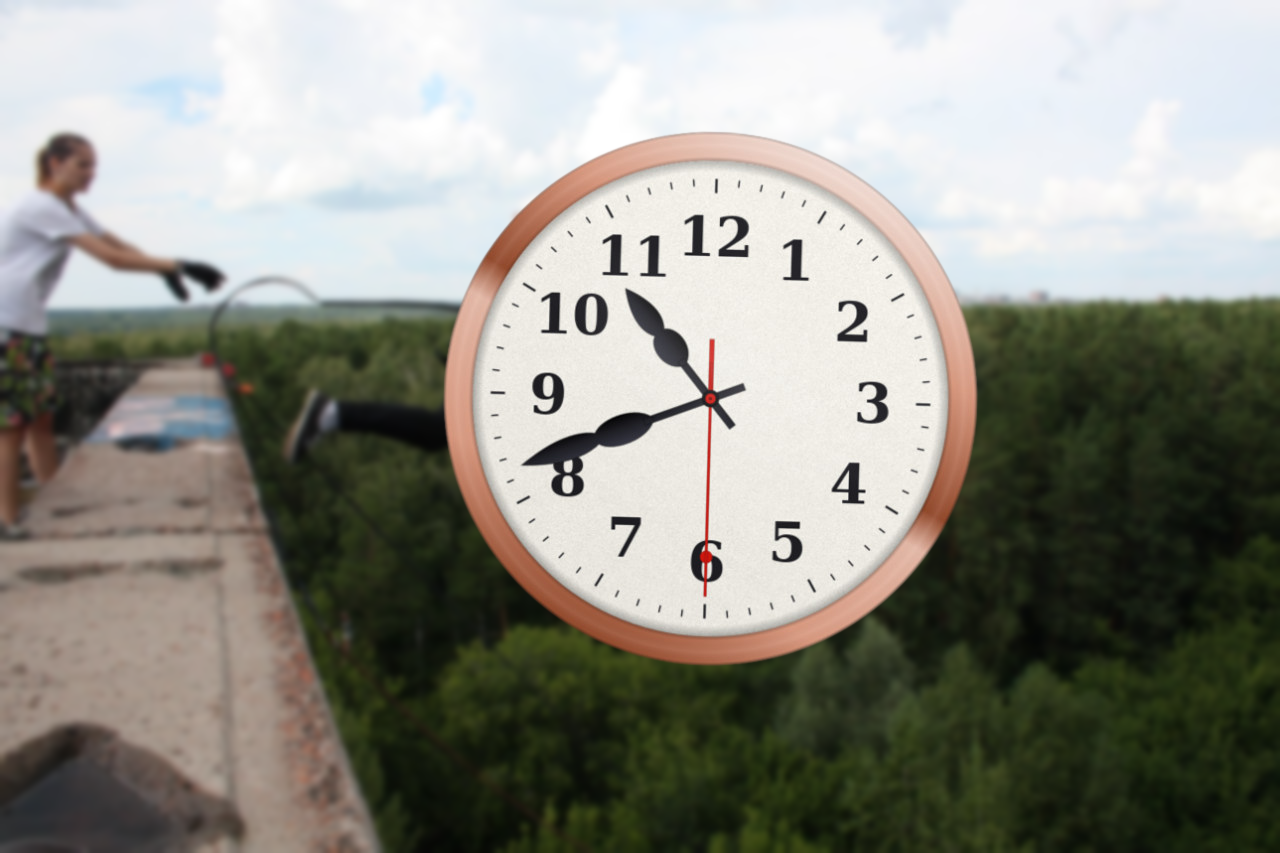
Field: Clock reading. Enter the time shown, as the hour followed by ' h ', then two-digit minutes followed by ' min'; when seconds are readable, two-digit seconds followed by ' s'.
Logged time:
10 h 41 min 30 s
